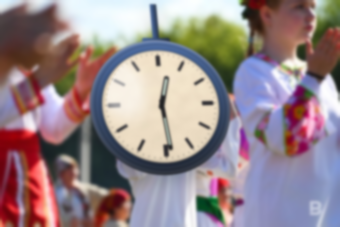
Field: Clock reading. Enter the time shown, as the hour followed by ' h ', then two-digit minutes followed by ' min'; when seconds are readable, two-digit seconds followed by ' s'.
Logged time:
12 h 29 min
